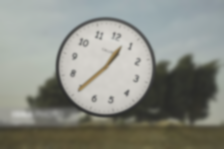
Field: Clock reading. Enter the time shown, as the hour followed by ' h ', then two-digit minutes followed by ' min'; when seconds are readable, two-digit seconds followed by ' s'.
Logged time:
12 h 35 min
